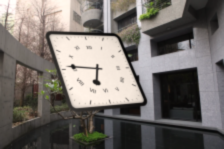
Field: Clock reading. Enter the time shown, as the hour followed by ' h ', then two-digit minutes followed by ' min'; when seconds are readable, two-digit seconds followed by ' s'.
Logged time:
6 h 46 min
